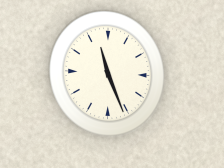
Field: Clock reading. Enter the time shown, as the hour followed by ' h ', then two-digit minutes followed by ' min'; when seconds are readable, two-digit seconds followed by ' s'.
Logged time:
11 h 26 min
